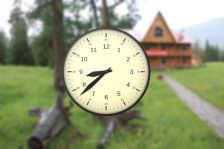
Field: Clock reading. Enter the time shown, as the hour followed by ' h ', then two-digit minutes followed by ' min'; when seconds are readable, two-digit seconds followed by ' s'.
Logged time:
8 h 38 min
